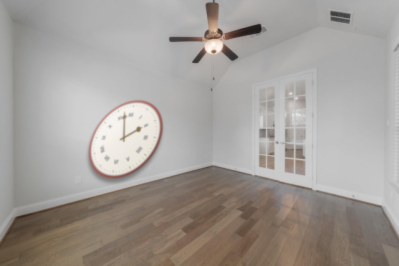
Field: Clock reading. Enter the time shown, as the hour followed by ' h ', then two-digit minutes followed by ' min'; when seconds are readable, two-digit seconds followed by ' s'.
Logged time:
1 h 57 min
